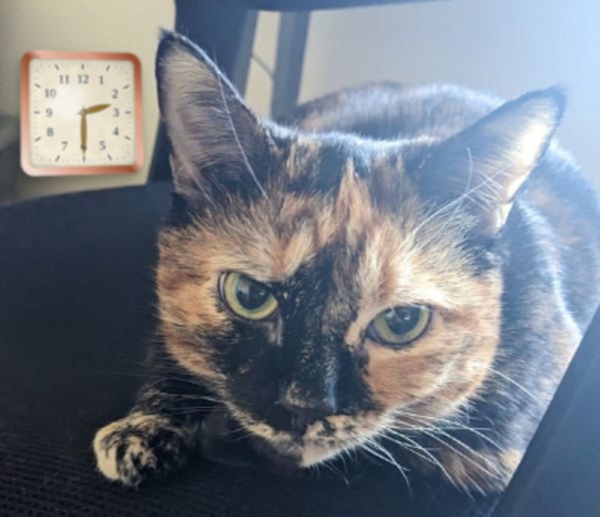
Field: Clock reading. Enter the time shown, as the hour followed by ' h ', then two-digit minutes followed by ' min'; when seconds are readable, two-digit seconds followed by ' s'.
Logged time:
2 h 30 min
